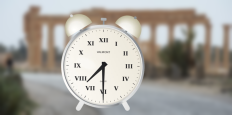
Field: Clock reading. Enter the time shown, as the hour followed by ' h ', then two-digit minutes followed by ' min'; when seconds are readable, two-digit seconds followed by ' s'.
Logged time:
7 h 30 min
